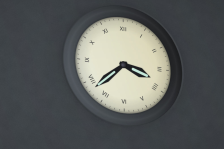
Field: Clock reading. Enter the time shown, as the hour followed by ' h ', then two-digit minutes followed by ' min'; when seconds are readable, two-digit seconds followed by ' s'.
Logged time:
3 h 38 min
